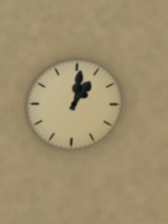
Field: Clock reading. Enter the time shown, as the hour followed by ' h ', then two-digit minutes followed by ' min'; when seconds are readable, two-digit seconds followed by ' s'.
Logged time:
1 h 01 min
